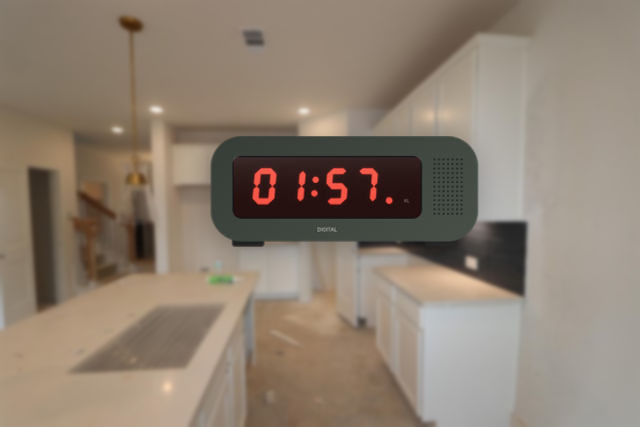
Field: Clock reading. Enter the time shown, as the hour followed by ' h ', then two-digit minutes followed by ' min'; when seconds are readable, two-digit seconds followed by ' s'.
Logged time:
1 h 57 min
